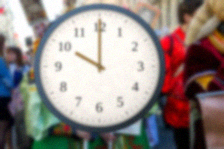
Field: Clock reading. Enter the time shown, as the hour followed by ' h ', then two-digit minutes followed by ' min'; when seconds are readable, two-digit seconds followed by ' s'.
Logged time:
10 h 00 min
